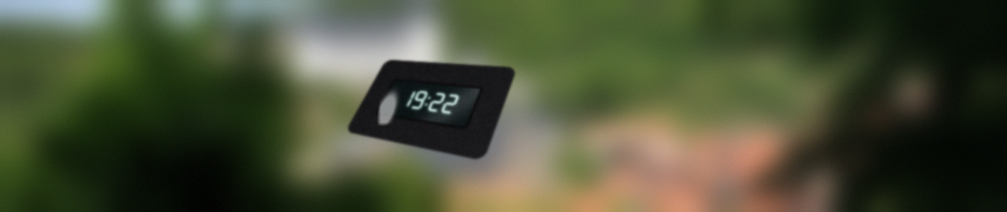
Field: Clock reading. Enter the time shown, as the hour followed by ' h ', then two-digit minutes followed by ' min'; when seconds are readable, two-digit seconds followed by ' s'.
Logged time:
19 h 22 min
